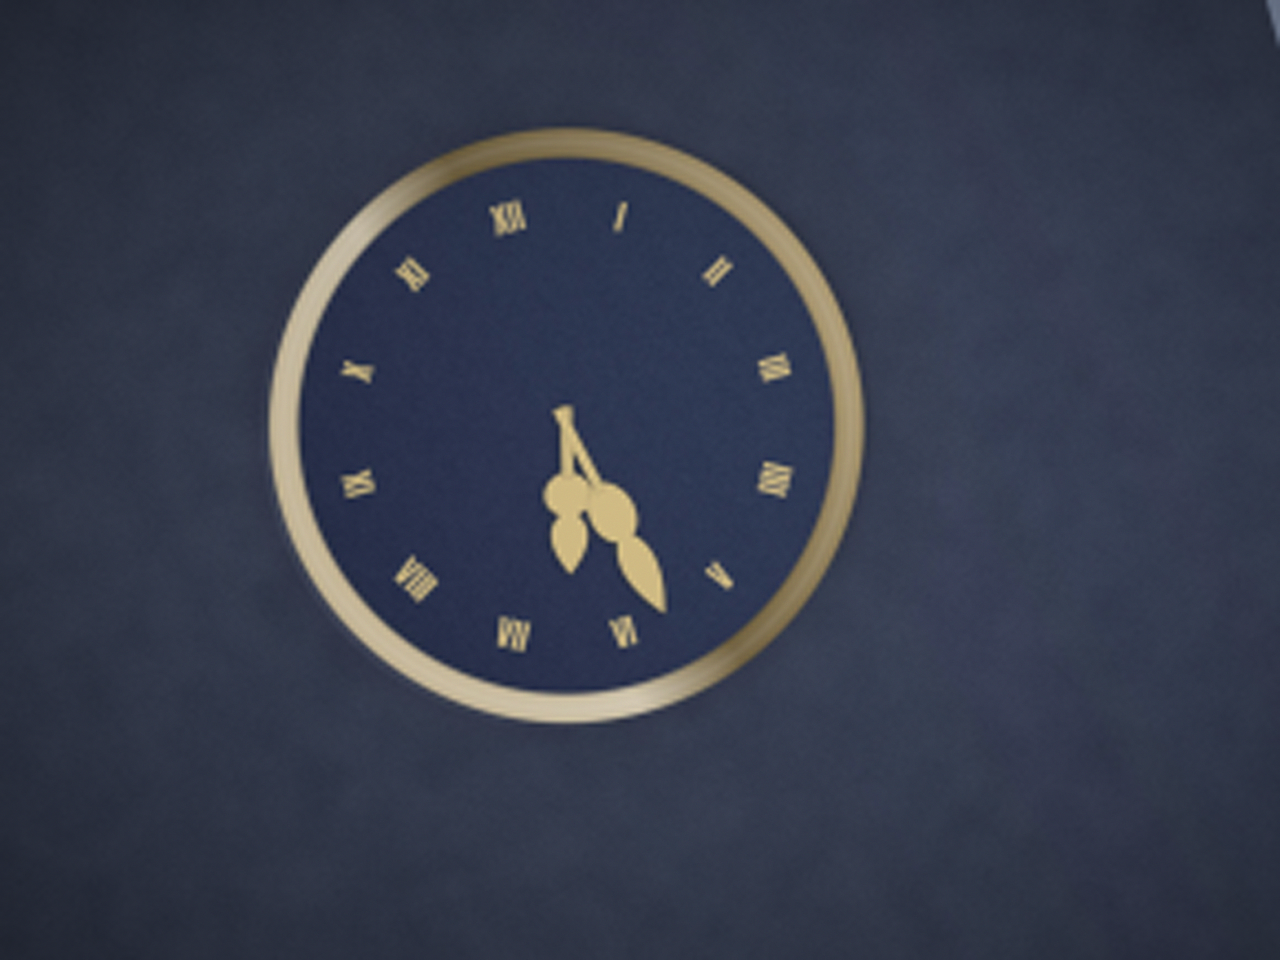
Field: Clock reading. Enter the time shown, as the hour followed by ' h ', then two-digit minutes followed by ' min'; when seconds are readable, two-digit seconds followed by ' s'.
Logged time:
6 h 28 min
